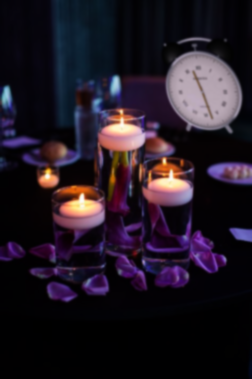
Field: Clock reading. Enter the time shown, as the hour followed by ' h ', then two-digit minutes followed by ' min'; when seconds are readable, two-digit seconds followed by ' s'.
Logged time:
11 h 28 min
